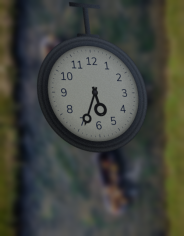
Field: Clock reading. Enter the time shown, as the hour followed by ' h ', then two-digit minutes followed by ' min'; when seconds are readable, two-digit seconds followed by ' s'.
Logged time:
5 h 34 min
